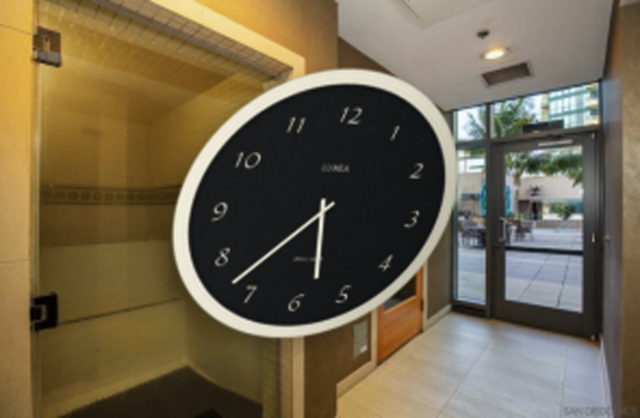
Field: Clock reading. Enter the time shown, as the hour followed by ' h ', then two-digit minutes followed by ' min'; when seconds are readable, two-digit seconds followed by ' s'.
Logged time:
5 h 37 min
